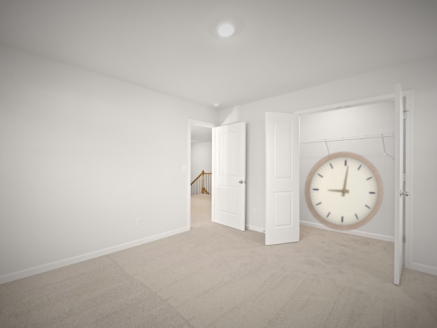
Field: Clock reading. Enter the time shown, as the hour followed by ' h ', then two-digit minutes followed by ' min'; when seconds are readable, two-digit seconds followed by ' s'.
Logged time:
9 h 01 min
